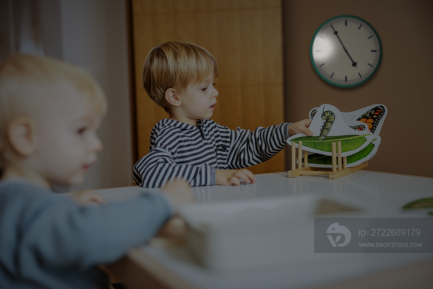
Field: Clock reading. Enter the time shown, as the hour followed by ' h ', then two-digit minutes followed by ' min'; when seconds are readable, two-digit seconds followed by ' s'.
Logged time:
4 h 55 min
